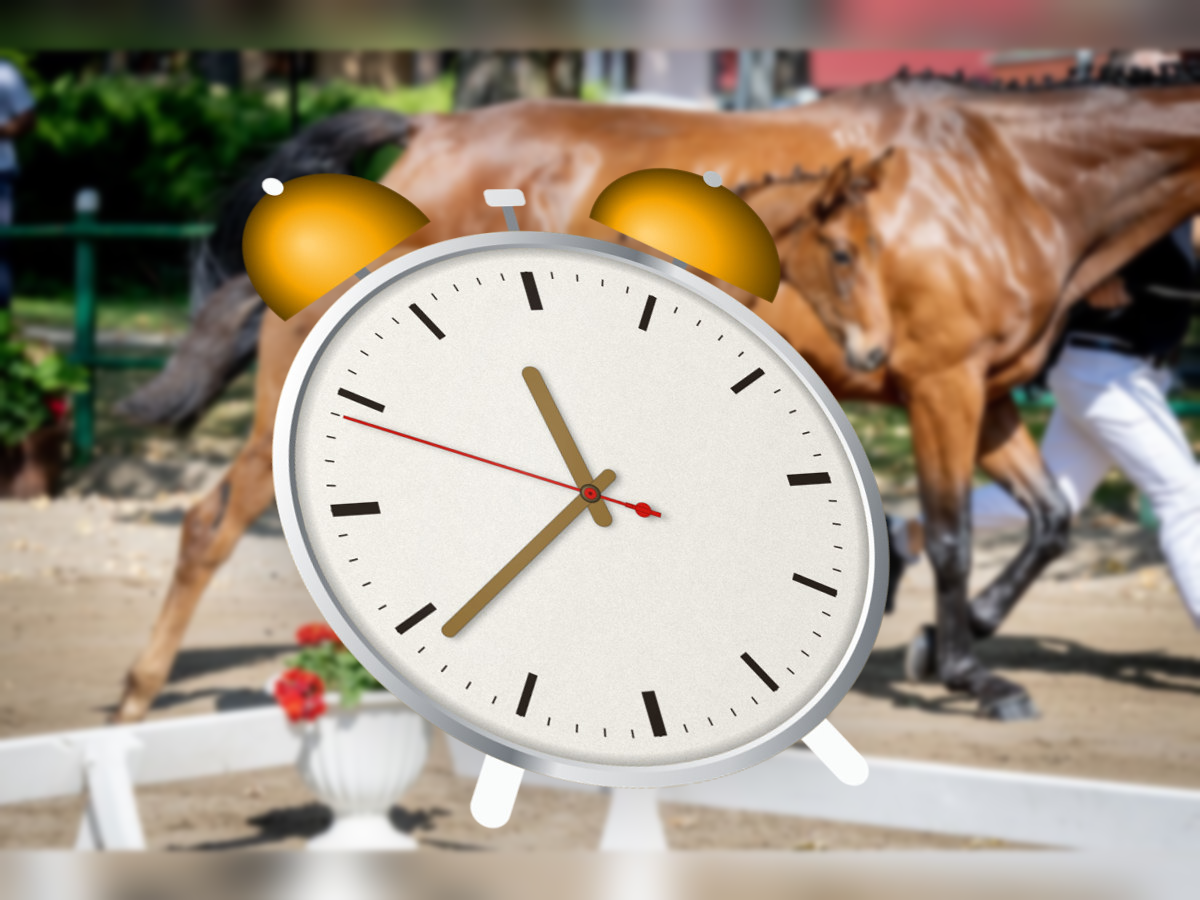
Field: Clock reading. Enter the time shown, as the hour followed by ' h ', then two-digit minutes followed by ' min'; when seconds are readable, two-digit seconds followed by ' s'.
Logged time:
11 h 38 min 49 s
